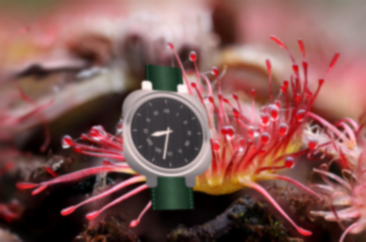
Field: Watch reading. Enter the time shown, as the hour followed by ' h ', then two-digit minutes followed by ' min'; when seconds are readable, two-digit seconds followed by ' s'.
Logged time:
8 h 32 min
